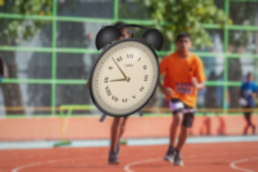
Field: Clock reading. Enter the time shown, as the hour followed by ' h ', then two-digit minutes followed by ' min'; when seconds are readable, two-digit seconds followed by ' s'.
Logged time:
8 h 53 min
